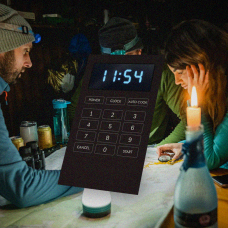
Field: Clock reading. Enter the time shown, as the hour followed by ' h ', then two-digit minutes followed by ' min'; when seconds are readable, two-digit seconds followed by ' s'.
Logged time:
11 h 54 min
